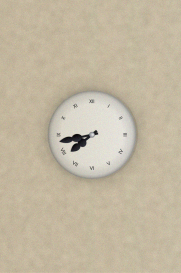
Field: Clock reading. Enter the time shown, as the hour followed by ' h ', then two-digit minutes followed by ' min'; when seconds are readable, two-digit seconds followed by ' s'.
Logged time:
7 h 43 min
